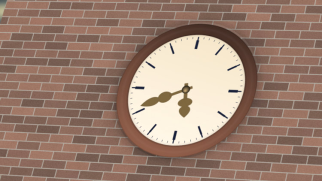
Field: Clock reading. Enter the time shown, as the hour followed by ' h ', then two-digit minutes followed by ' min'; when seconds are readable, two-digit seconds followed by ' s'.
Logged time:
5 h 41 min
